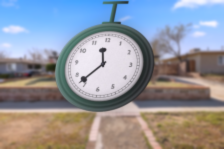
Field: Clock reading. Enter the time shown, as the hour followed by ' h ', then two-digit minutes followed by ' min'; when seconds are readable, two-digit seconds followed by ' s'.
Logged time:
11 h 37 min
